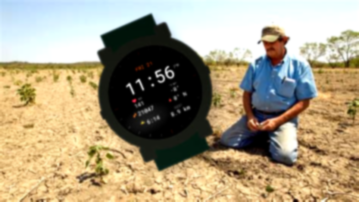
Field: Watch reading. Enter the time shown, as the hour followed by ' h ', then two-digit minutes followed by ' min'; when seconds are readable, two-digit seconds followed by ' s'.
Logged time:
11 h 56 min
